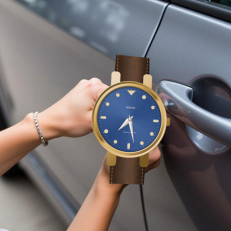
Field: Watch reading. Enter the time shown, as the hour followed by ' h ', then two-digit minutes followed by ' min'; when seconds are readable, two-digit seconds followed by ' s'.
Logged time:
7 h 28 min
